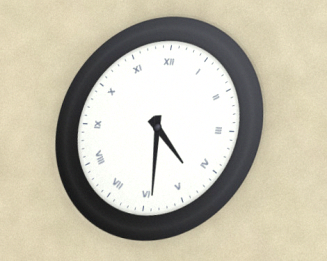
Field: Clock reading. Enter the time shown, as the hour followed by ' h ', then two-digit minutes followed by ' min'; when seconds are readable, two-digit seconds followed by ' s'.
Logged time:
4 h 29 min
